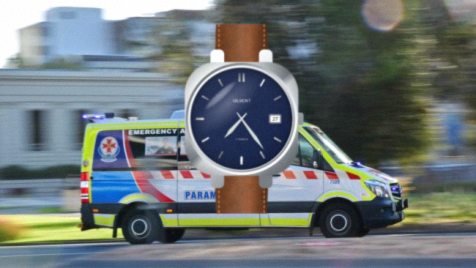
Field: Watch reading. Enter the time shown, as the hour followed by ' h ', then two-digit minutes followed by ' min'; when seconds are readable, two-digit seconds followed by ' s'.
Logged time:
7 h 24 min
